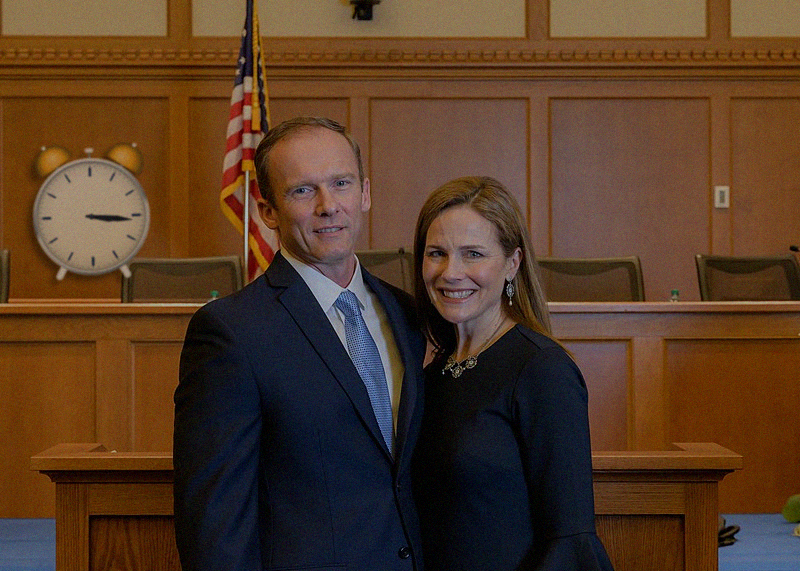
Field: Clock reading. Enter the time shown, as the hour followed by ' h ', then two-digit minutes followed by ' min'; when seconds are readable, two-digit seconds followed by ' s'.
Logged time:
3 h 16 min
